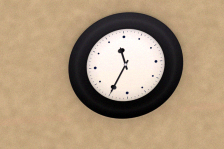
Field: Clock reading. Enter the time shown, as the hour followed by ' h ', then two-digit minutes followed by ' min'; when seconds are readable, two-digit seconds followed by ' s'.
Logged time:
11 h 35 min
